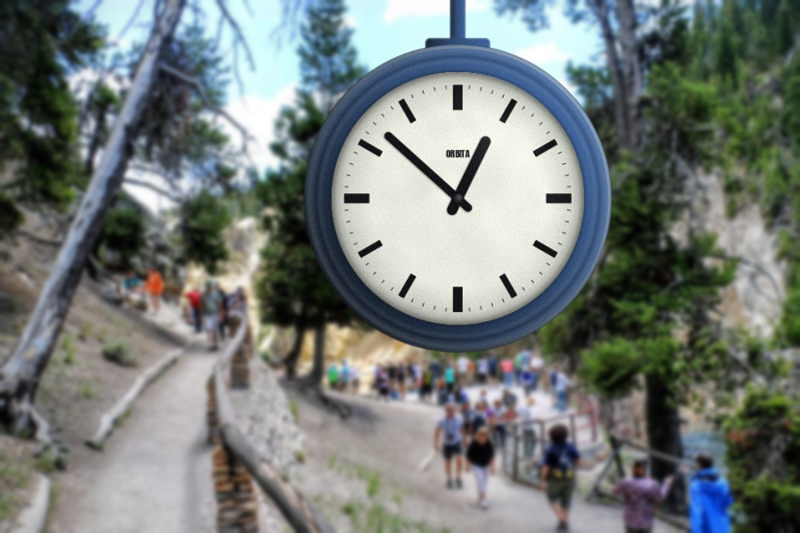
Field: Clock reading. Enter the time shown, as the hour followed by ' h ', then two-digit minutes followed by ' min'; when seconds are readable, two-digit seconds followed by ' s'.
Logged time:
12 h 52 min
